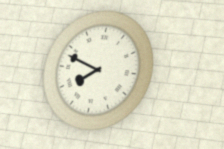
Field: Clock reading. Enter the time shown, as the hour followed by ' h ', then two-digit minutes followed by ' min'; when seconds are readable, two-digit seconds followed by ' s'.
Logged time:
7 h 48 min
